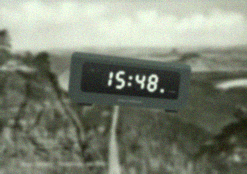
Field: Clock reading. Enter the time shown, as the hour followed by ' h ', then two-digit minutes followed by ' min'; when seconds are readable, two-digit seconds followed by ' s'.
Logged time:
15 h 48 min
